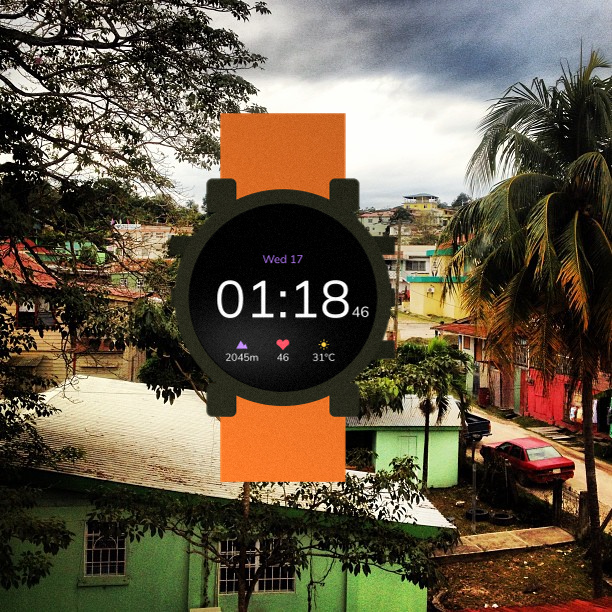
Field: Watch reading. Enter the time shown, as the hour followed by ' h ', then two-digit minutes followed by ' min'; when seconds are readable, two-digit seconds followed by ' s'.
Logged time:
1 h 18 min 46 s
